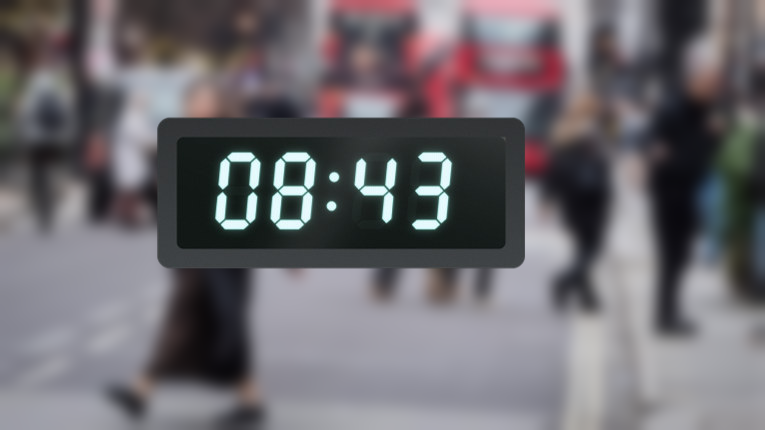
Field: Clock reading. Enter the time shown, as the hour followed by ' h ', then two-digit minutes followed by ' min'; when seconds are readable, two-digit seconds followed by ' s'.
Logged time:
8 h 43 min
